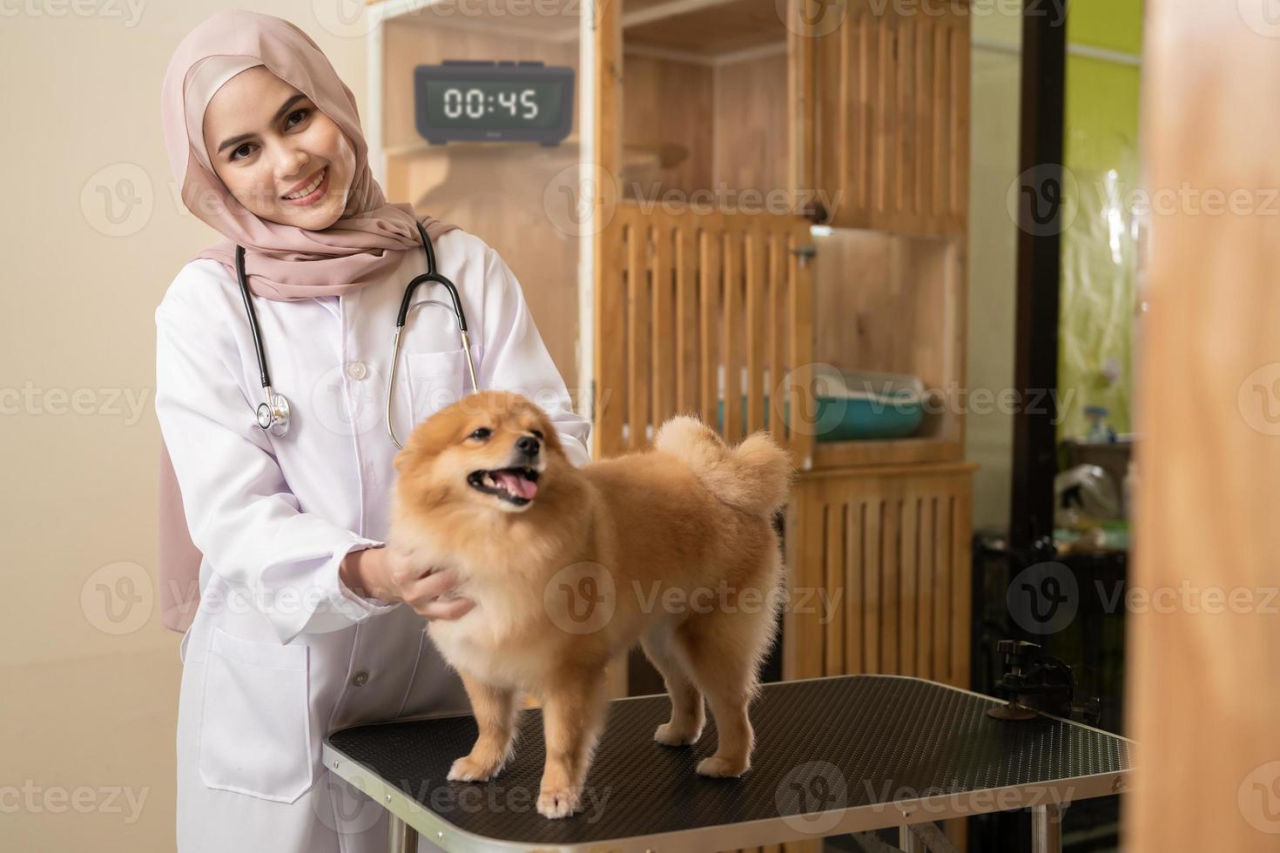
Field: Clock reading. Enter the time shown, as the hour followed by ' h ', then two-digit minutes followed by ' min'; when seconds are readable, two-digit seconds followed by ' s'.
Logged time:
0 h 45 min
